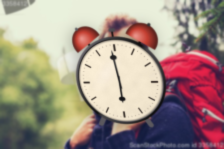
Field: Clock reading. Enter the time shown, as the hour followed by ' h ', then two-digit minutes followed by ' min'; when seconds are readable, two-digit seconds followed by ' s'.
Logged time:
5 h 59 min
